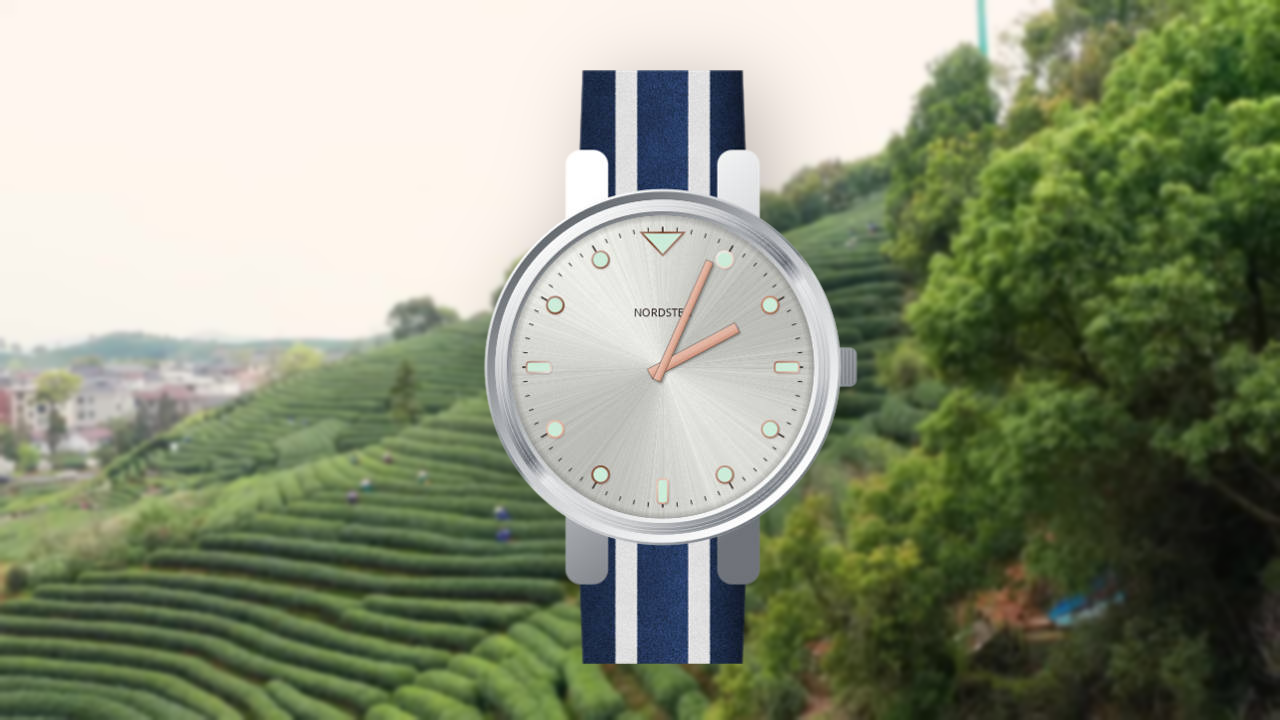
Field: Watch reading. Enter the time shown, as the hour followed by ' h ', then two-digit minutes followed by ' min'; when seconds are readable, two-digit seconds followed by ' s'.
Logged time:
2 h 04 min
